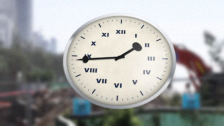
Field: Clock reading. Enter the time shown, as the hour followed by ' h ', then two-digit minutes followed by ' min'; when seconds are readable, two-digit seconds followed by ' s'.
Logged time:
1 h 44 min
